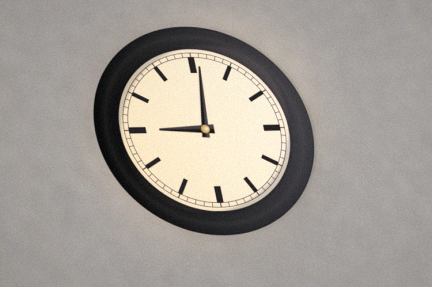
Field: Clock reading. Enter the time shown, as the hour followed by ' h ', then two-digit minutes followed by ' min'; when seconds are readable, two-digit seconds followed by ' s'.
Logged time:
9 h 01 min
